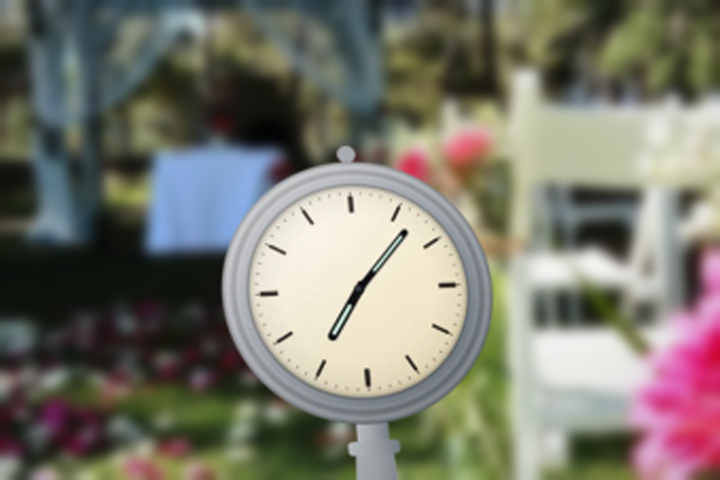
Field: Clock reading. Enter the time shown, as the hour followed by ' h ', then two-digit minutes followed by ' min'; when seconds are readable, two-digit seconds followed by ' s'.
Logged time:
7 h 07 min
